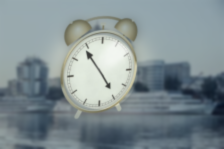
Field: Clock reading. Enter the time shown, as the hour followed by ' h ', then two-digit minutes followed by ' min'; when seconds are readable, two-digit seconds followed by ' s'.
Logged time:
4 h 54 min
